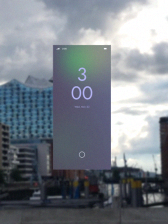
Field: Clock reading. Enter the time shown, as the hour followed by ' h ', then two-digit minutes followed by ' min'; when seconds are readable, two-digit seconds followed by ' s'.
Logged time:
3 h 00 min
